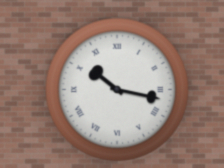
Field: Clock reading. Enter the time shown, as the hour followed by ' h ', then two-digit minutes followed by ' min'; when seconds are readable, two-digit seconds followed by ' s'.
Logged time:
10 h 17 min
